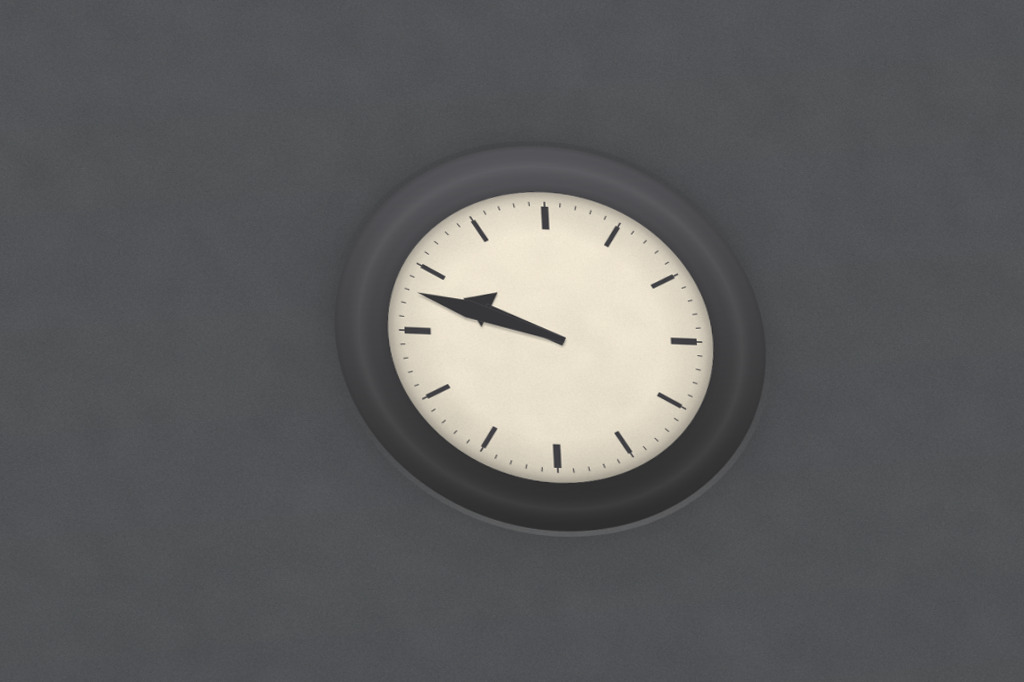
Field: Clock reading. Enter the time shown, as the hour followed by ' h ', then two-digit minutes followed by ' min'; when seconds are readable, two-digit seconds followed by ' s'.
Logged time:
9 h 48 min
